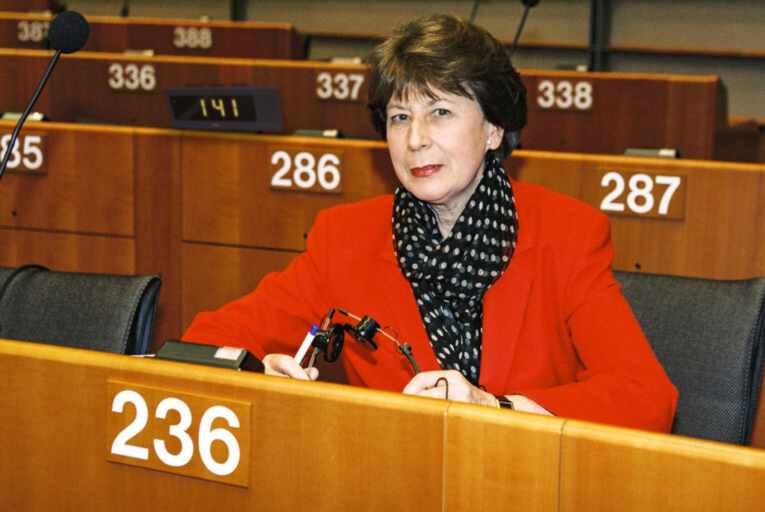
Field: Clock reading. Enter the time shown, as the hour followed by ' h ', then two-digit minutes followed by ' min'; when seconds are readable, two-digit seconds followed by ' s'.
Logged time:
1 h 41 min
